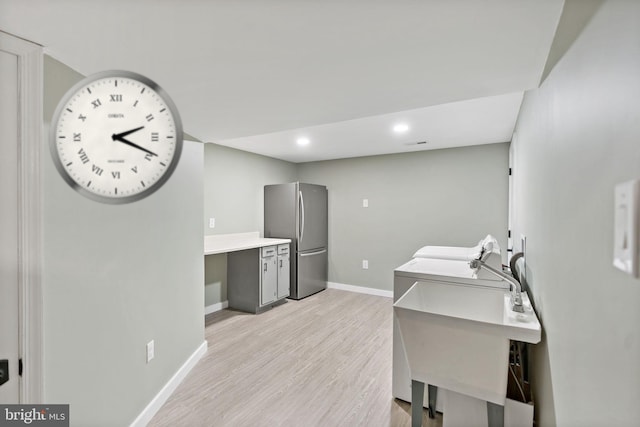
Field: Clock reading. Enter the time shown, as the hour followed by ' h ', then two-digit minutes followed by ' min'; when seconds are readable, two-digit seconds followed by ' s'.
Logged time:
2 h 19 min
